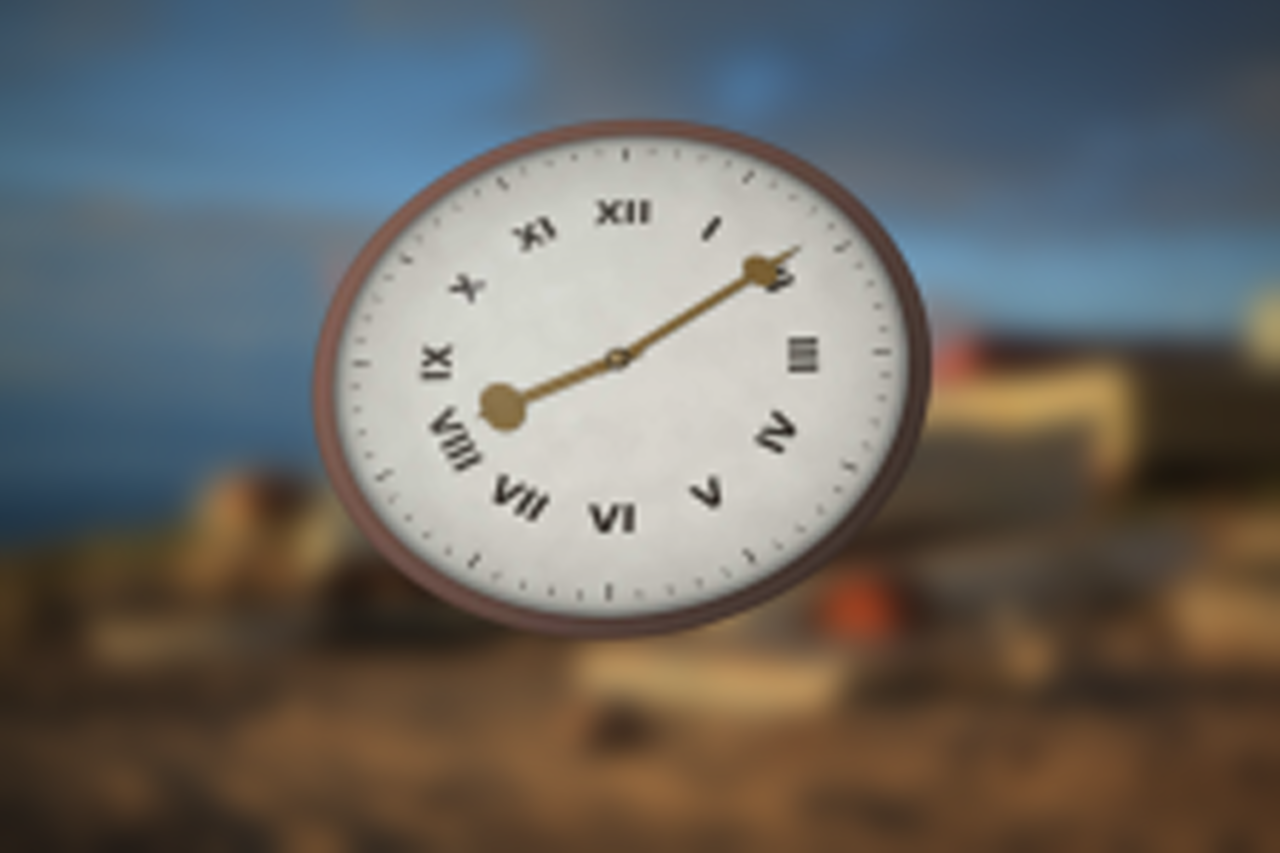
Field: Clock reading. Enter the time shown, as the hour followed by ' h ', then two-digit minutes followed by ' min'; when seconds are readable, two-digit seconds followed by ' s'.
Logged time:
8 h 09 min
